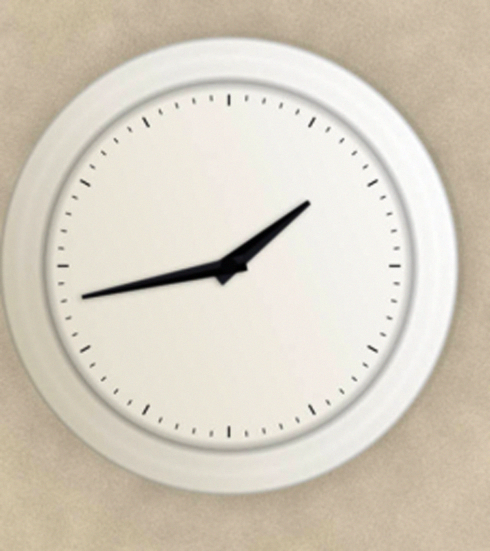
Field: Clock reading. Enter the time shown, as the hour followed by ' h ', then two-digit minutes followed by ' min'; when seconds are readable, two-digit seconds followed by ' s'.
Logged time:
1 h 43 min
